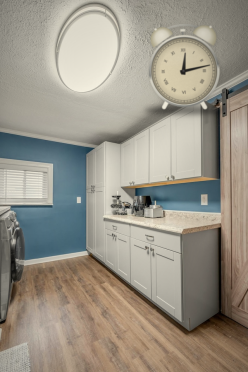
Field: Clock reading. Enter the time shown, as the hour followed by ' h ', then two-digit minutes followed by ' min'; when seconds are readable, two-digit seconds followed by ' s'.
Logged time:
12 h 13 min
